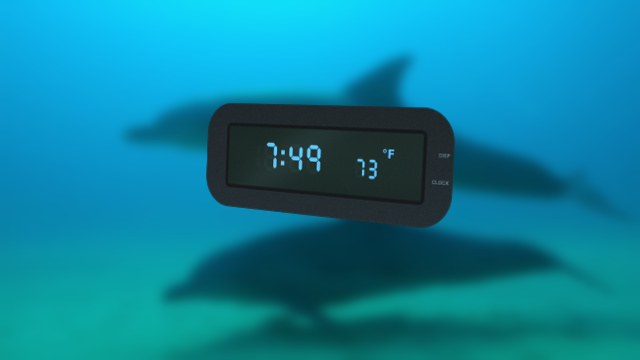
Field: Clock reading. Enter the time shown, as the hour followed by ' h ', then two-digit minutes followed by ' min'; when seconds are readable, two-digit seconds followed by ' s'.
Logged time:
7 h 49 min
